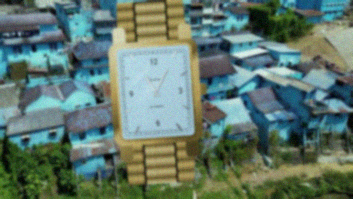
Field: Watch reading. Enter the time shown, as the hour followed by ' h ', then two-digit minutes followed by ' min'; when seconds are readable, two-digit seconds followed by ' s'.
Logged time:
11 h 05 min
